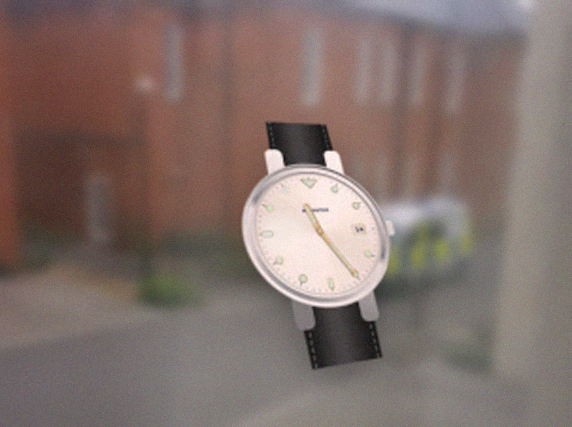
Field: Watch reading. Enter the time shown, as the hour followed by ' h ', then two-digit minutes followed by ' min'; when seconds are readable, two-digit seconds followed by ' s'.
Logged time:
11 h 25 min
